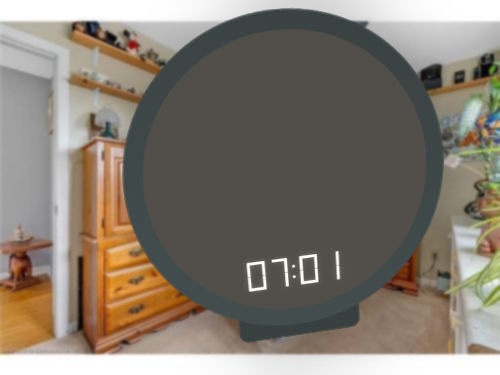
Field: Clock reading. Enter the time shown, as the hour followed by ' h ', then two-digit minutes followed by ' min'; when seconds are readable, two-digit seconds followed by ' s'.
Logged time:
7 h 01 min
